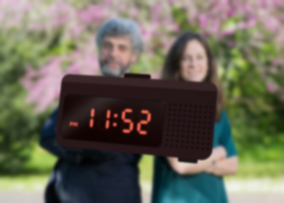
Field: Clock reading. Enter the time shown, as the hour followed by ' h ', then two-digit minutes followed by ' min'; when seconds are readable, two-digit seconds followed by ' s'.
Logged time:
11 h 52 min
